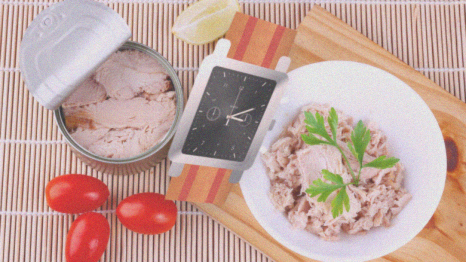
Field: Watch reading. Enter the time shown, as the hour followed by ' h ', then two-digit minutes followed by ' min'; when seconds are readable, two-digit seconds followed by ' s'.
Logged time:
3 h 10 min
